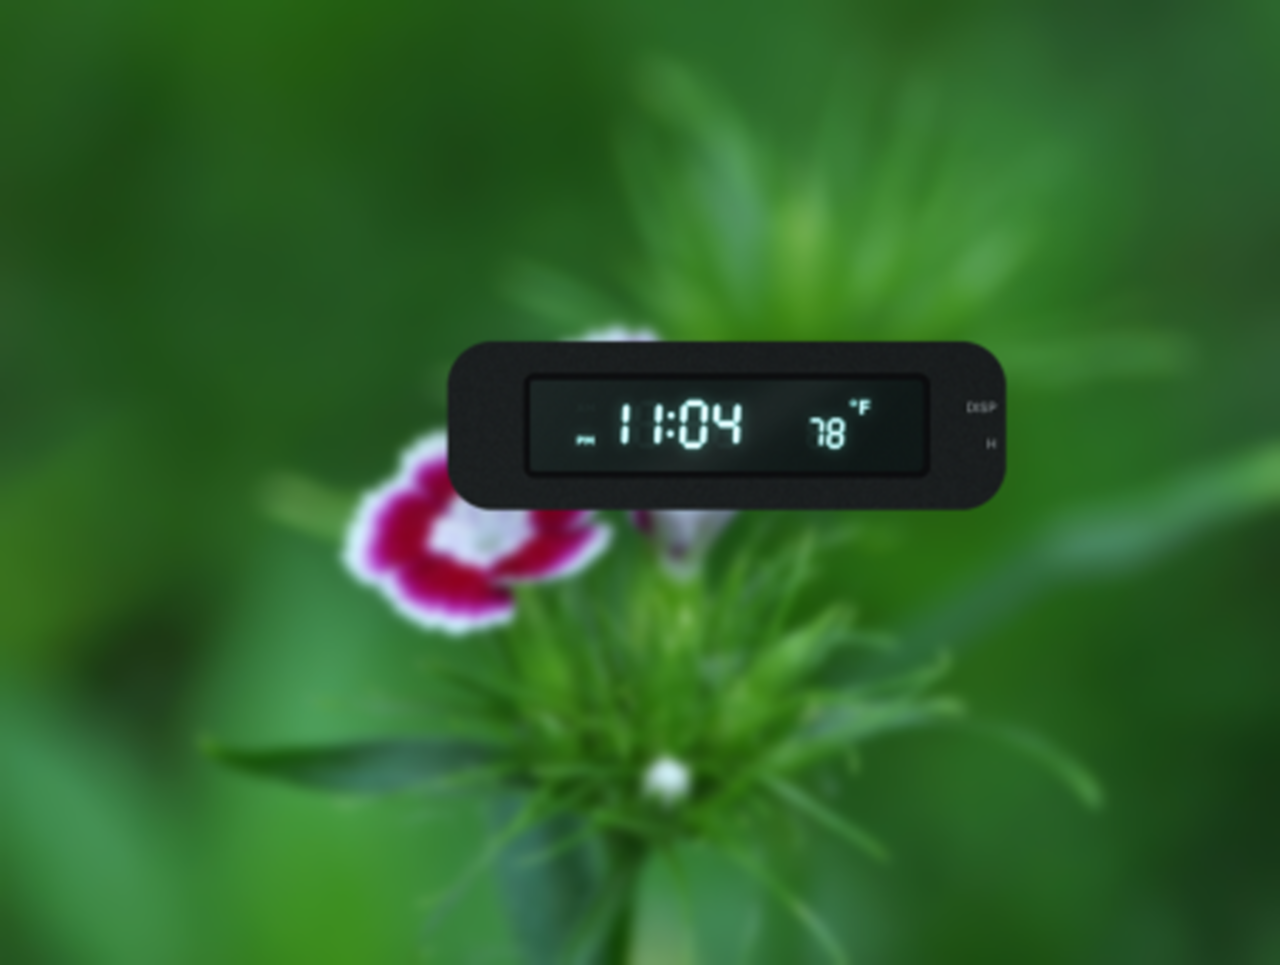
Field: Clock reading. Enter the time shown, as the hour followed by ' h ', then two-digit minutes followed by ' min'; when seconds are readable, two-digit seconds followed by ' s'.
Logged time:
11 h 04 min
